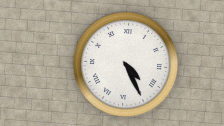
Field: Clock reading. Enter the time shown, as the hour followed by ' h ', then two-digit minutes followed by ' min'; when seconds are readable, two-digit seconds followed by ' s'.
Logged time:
4 h 25 min
